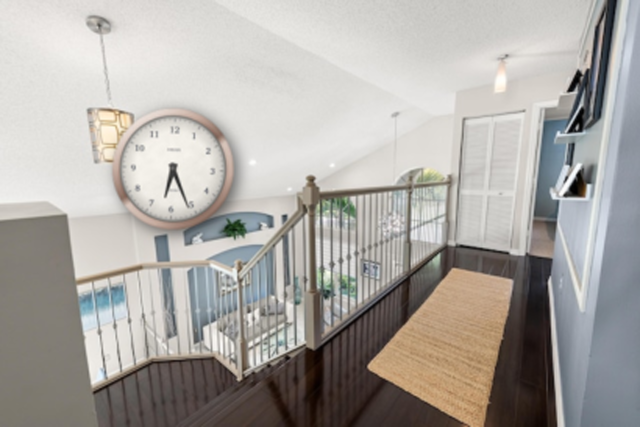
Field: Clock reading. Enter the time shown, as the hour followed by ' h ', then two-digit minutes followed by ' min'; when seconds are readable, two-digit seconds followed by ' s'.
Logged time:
6 h 26 min
